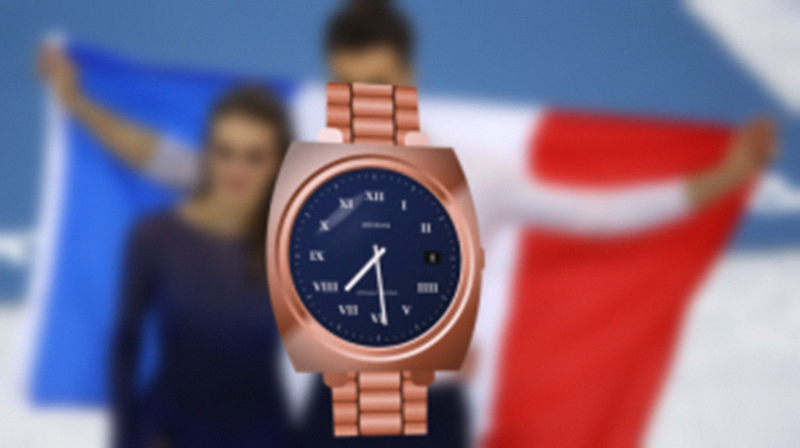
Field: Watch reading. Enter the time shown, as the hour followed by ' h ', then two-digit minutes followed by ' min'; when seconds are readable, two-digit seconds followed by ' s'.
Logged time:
7 h 29 min
